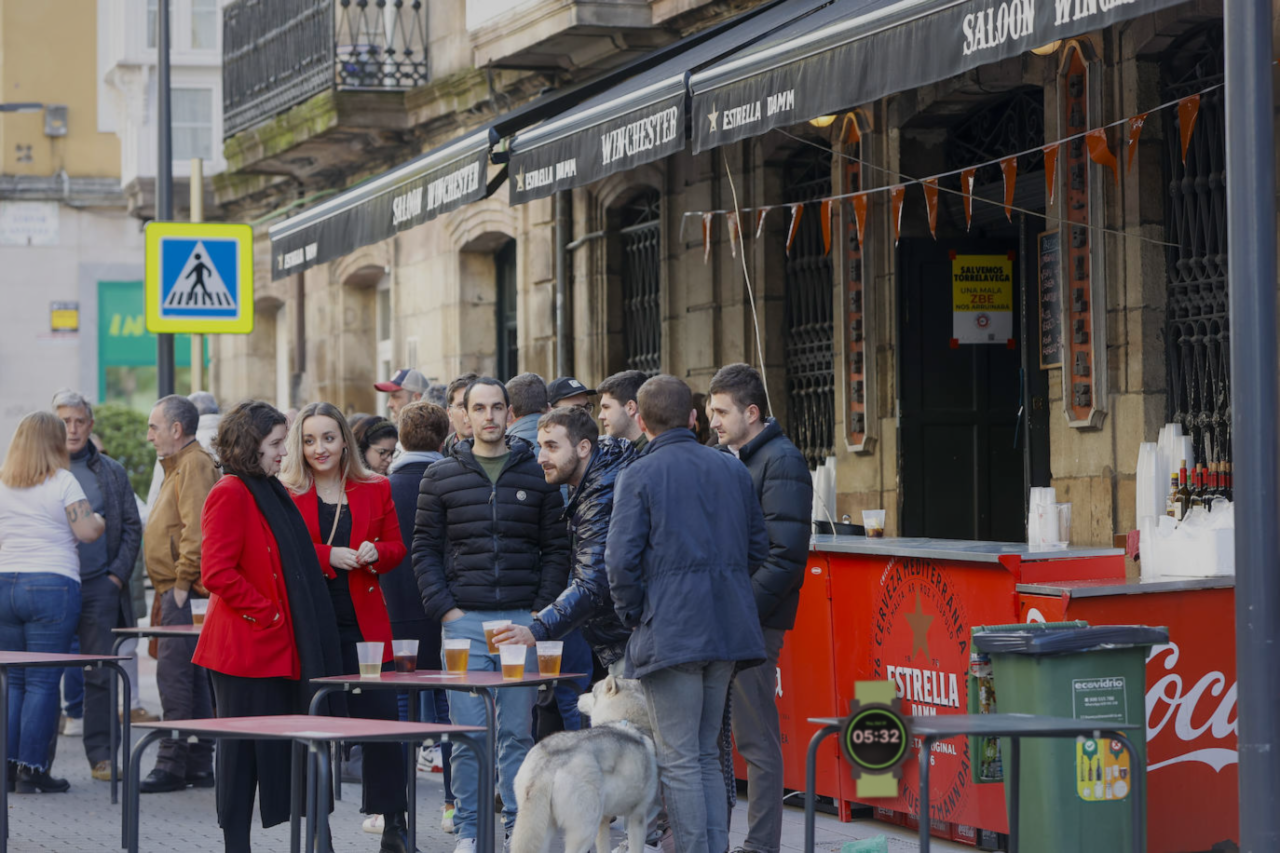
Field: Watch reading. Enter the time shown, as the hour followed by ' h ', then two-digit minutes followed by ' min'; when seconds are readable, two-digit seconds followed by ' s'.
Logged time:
5 h 32 min
